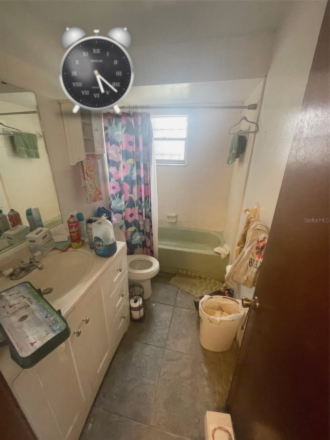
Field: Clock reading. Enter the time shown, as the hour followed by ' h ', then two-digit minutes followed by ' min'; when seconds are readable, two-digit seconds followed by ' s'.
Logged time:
5 h 22 min
